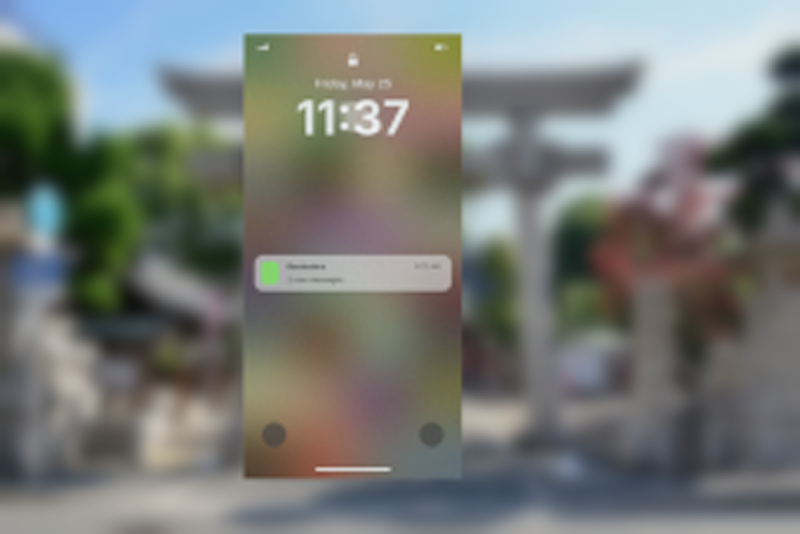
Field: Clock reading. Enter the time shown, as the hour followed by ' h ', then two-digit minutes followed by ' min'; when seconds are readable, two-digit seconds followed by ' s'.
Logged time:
11 h 37 min
